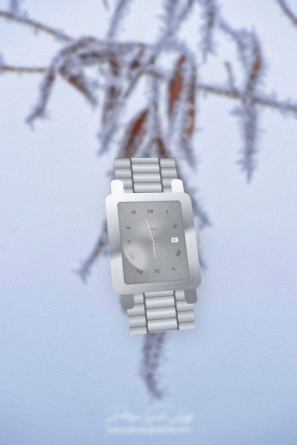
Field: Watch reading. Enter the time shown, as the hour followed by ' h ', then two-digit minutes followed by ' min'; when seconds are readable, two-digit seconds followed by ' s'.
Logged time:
5 h 58 min
